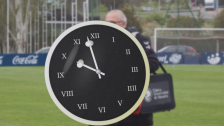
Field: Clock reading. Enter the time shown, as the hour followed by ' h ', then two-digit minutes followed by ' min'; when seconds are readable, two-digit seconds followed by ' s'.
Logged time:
9 h 58 min
